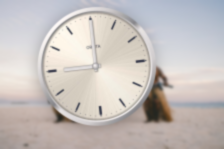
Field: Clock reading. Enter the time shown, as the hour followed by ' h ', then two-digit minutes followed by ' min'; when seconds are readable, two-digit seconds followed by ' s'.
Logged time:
9 h 00 min
